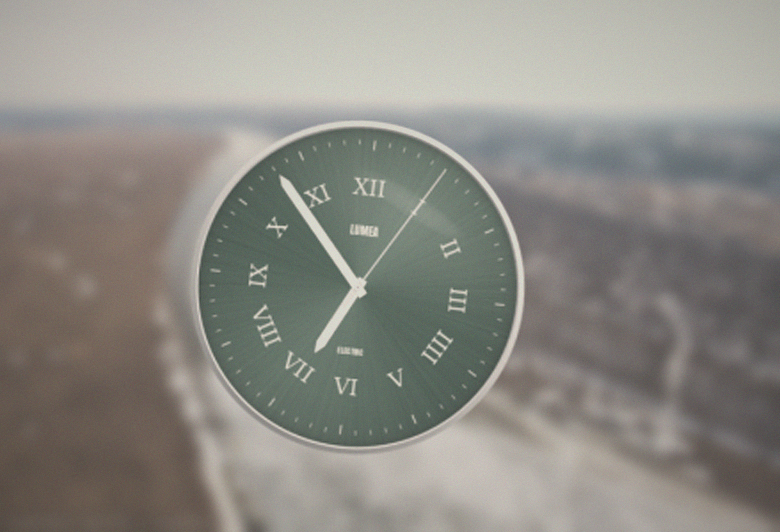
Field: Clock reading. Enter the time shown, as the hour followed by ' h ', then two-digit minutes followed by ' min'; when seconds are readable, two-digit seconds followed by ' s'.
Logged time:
6 h 53 min 05 s
